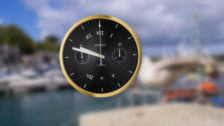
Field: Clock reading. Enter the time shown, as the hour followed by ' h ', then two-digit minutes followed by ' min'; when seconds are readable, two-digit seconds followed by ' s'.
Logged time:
9 h 48 min
